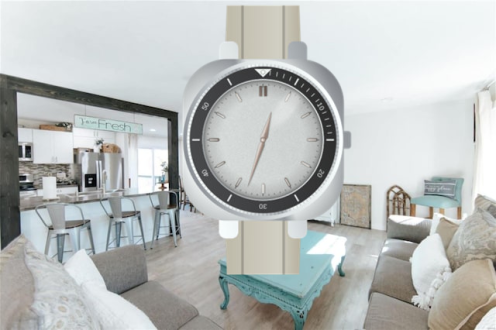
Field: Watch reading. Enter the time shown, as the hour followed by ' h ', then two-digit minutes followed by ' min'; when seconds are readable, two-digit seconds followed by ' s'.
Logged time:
12 h 33 min
